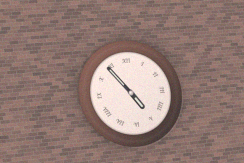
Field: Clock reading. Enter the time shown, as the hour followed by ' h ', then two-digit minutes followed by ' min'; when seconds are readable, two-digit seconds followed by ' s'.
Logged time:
4 h 54 min
